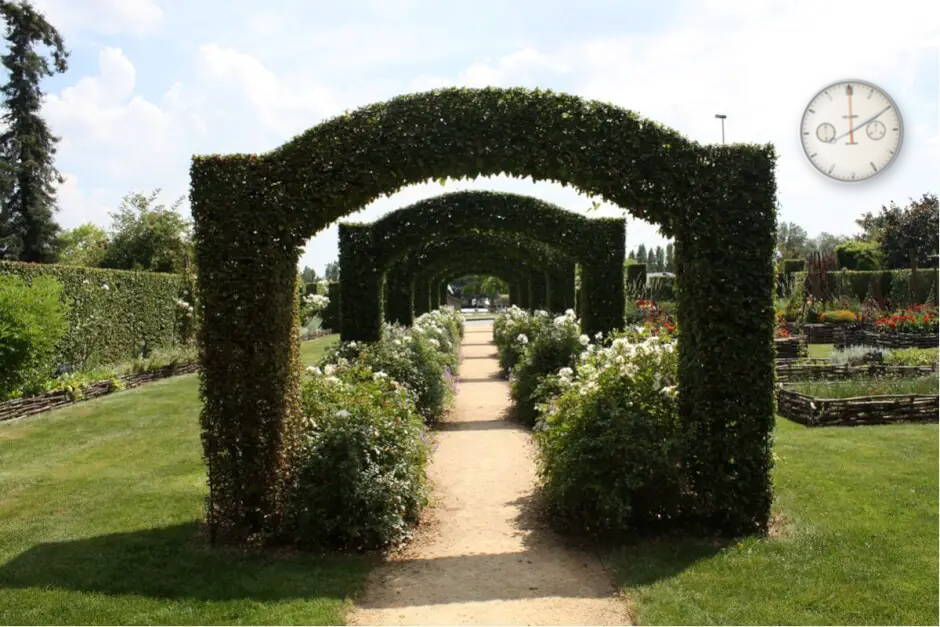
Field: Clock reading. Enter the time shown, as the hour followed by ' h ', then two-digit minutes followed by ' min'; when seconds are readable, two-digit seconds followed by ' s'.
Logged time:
8 h 10 min
